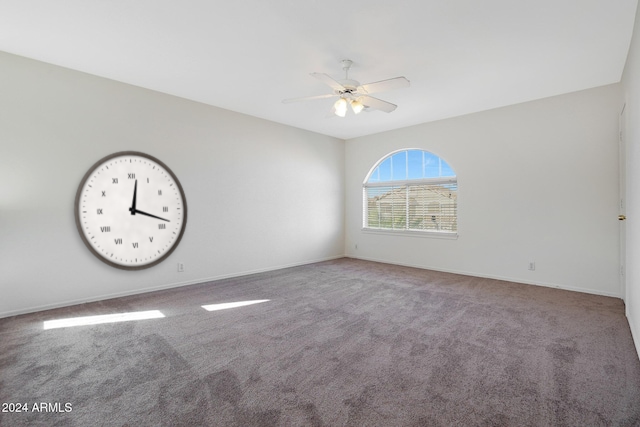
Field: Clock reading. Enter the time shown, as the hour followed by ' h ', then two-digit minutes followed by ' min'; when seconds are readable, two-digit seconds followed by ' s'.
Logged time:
12 h 18 min
